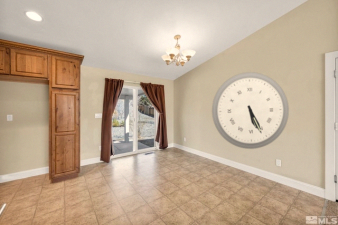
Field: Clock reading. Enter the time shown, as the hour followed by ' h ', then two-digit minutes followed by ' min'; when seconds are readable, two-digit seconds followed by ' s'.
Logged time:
5 h 26 min
